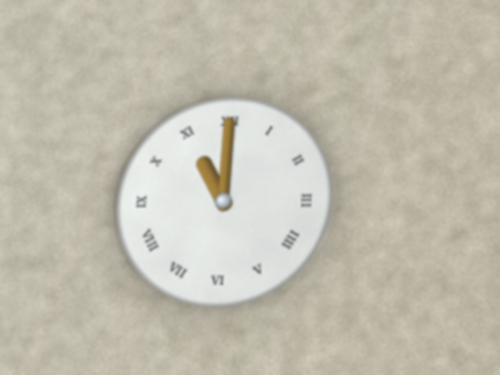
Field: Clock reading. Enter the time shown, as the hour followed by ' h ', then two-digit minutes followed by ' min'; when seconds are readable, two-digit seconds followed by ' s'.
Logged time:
11 h 00 min
